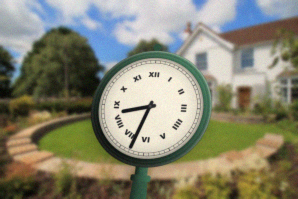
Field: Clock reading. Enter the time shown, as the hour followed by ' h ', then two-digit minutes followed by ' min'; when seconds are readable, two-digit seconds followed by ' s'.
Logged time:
8 h 33 min
